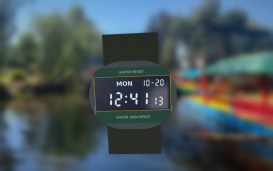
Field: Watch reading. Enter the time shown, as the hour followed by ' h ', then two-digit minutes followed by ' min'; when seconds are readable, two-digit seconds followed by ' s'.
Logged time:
12 h 41 min 13 s
